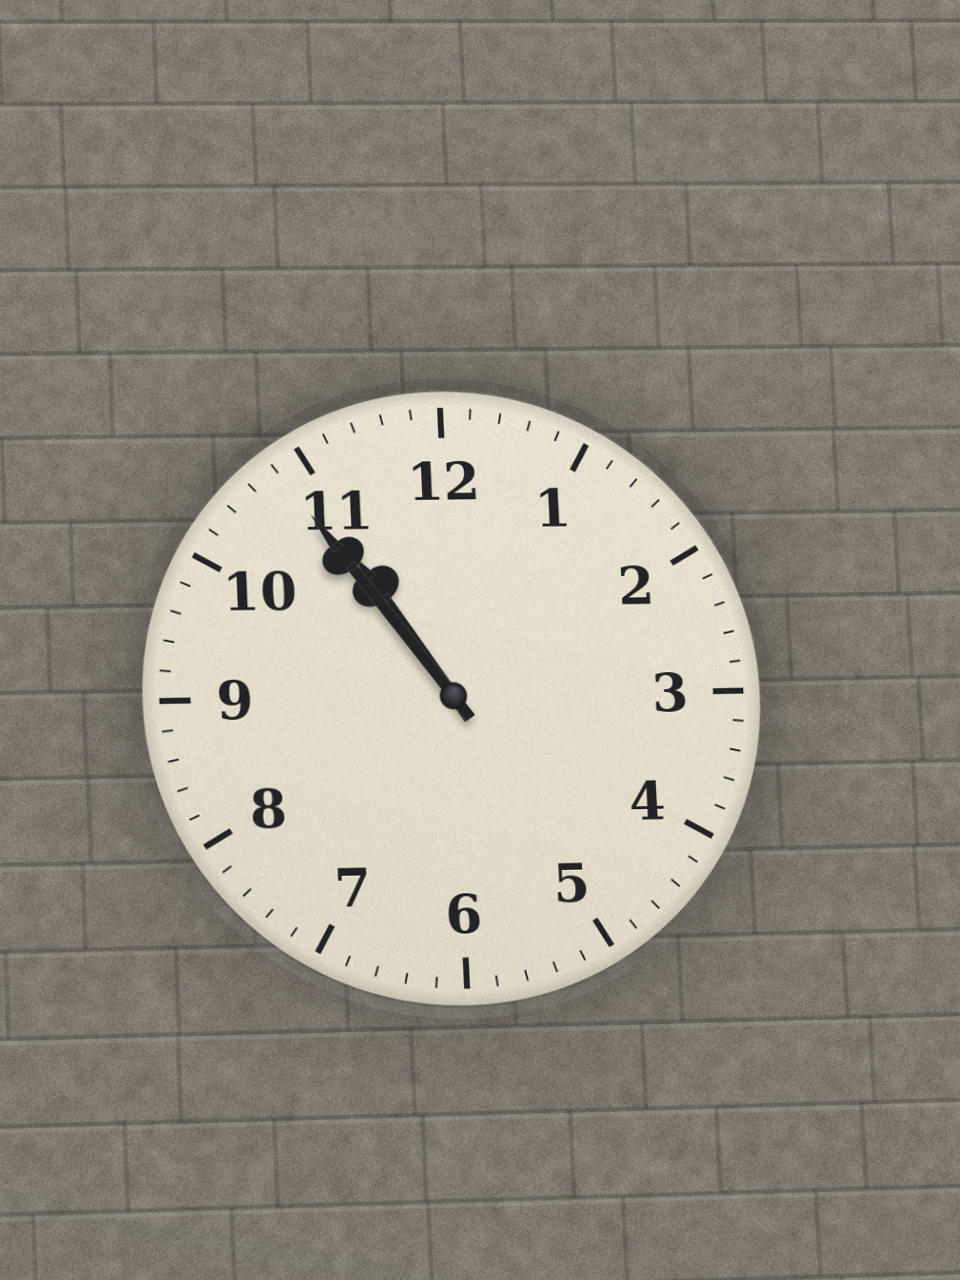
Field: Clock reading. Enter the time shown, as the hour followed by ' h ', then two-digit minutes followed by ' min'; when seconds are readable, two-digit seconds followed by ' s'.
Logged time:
10 h 54 min
